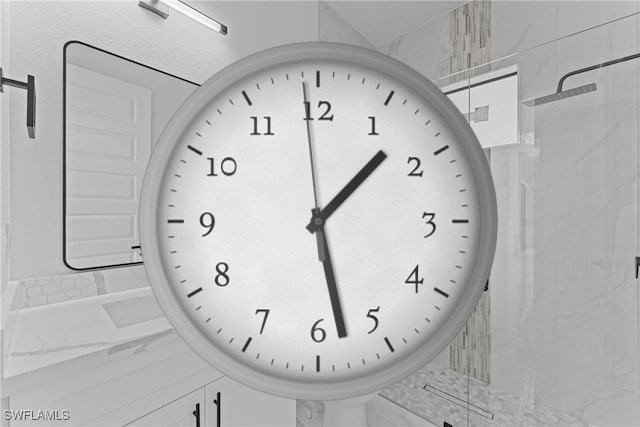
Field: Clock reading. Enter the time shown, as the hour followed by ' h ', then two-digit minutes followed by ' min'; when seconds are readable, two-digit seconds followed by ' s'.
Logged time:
1 h 27 min 59 s
